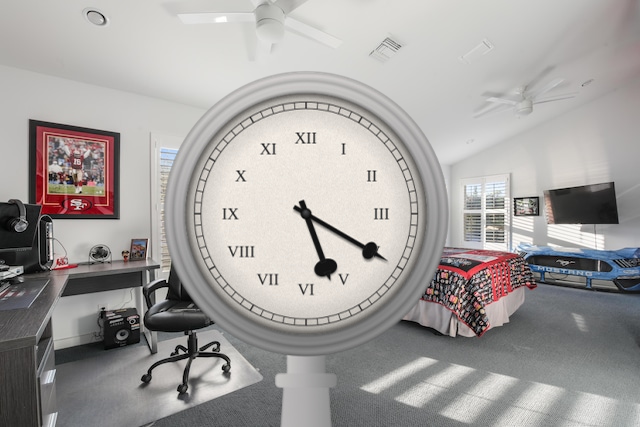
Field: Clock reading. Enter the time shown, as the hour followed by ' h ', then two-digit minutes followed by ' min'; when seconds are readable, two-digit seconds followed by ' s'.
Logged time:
5 h 20 min
